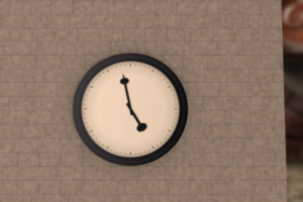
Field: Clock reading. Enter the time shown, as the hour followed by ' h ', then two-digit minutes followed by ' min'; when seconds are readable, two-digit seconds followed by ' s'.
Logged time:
4 h 58 min
